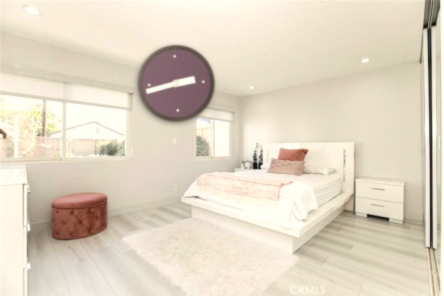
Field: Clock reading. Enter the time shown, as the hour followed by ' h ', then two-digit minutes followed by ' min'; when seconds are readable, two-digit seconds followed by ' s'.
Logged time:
2 h 43 min
